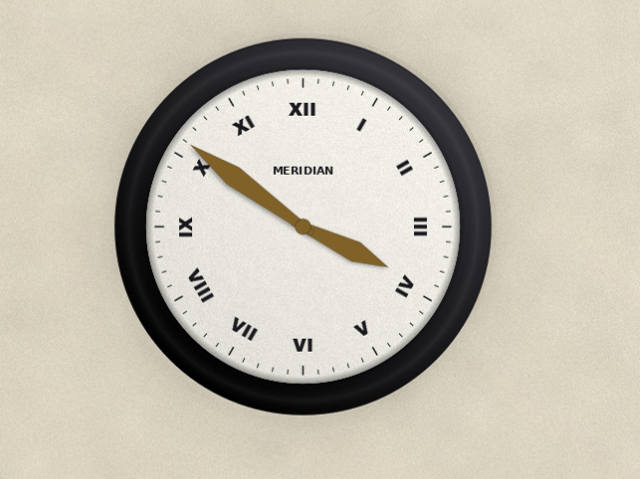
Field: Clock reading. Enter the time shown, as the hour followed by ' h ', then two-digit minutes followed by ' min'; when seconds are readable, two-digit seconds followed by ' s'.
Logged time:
3 h 51 min
